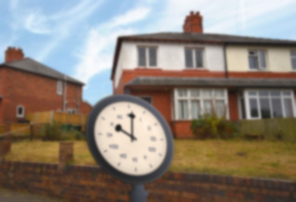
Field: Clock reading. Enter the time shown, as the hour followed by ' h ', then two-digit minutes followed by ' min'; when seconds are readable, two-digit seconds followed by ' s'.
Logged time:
10 h 01 min
